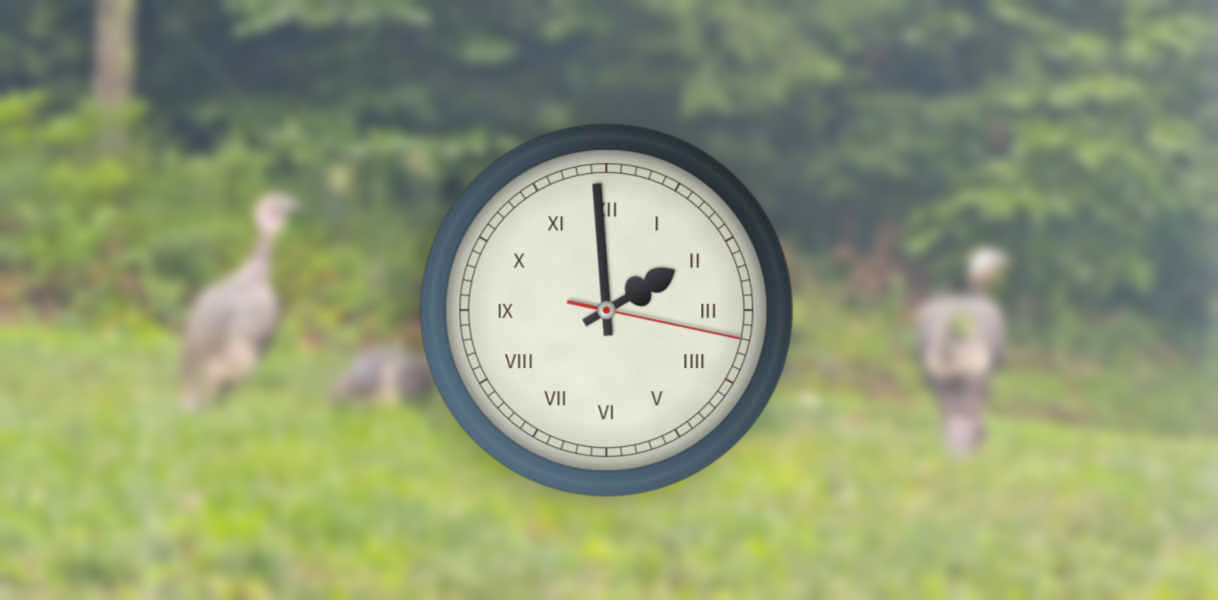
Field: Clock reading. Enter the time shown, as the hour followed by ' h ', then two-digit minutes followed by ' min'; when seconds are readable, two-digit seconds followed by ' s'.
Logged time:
1 h 59 min 17 s
